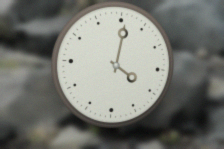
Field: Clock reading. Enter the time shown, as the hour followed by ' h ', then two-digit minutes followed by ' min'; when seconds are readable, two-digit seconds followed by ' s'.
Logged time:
4 h 01 min
